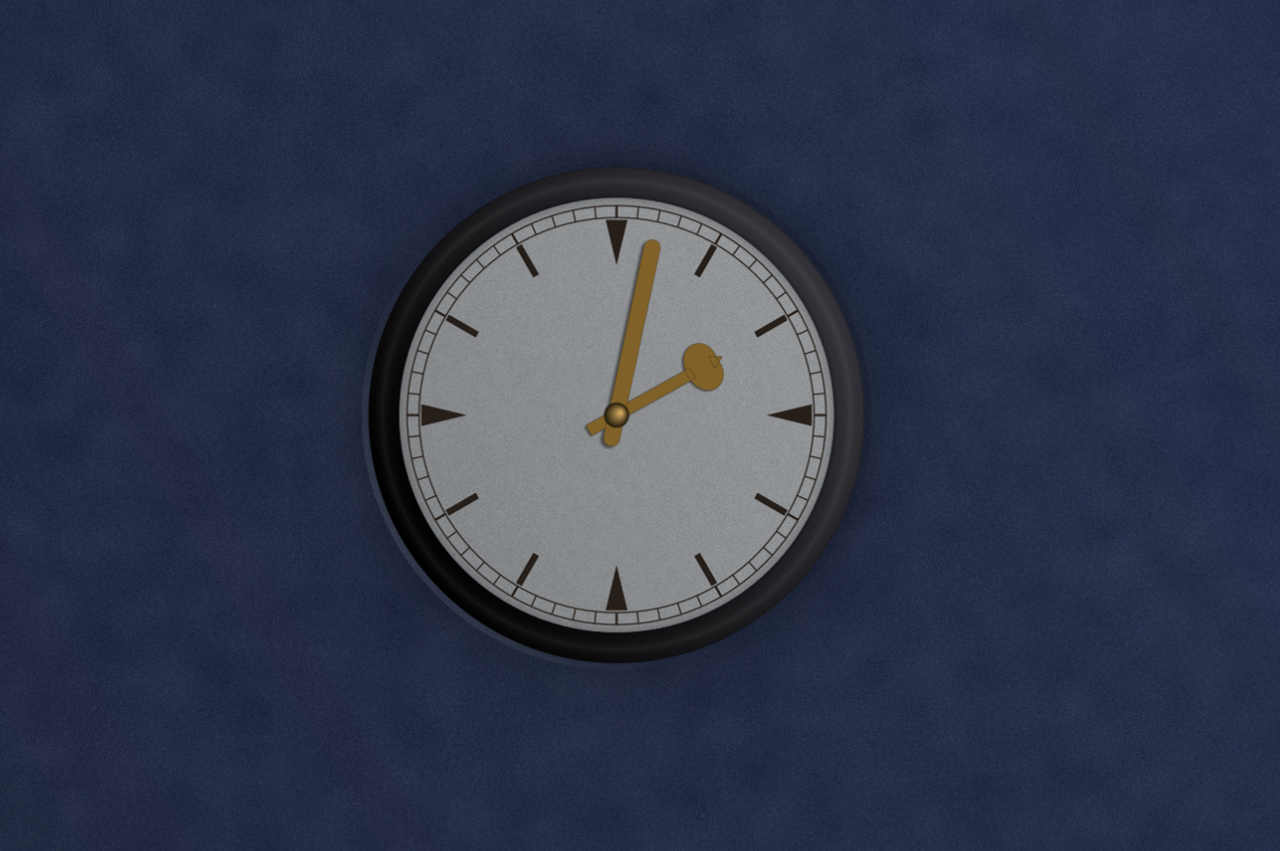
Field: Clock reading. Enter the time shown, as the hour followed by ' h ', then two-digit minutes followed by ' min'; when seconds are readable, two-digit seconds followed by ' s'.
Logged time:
2 h 02 min
